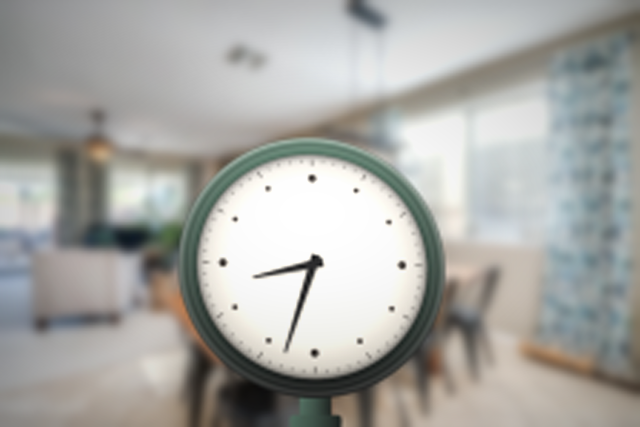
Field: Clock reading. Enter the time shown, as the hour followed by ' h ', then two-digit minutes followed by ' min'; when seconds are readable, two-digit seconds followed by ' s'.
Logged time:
8 h 33 min
